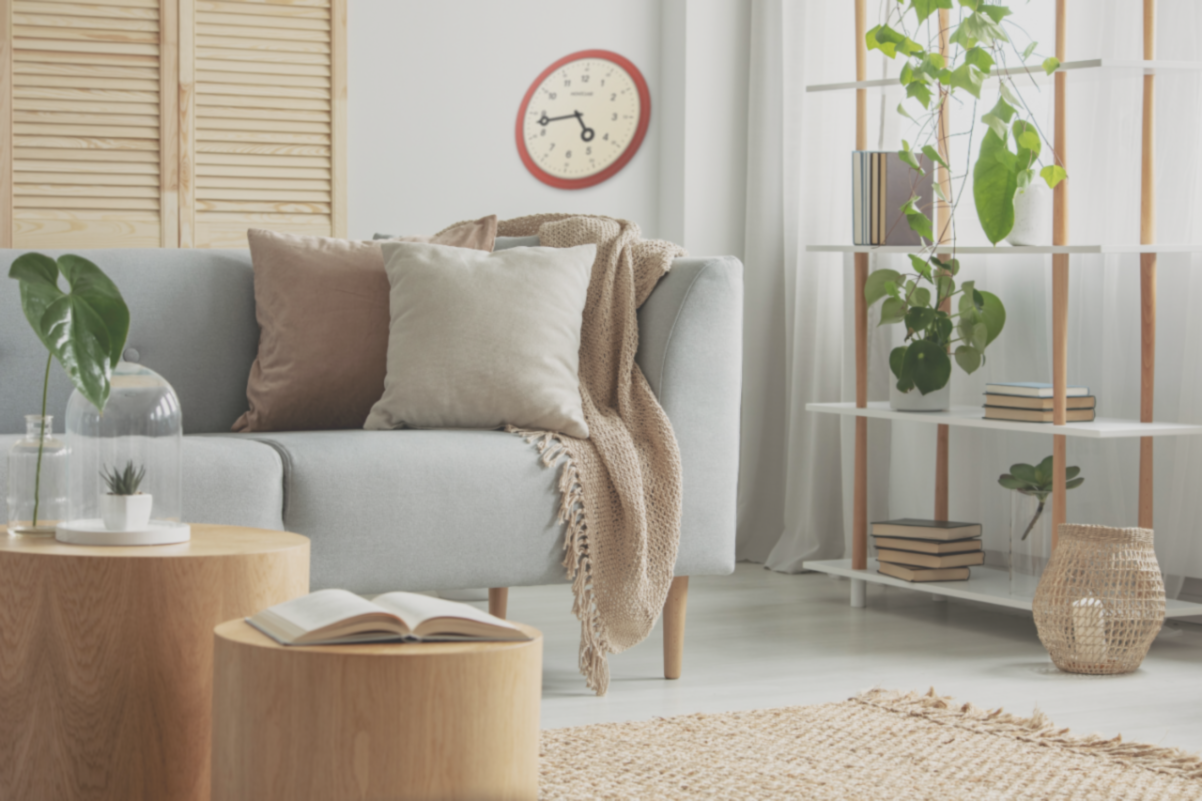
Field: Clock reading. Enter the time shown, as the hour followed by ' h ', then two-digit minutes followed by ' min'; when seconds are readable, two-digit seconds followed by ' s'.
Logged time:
4 h 43 min
